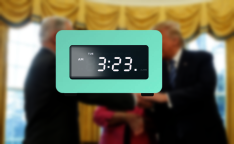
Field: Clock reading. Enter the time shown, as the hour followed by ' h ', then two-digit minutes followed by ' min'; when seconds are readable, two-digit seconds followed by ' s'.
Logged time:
3 h 23 min
